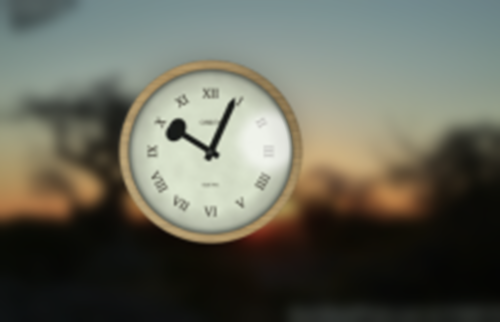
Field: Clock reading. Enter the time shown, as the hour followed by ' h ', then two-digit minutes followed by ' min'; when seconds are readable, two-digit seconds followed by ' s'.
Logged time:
10 h 04 min
